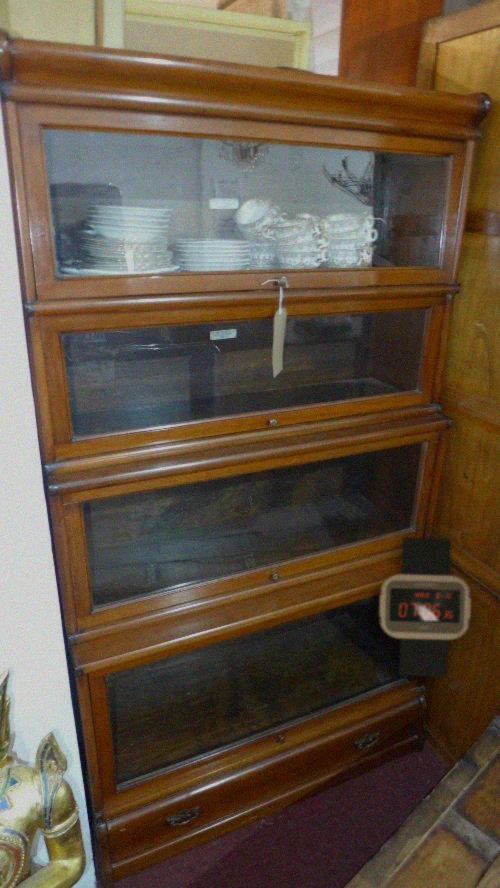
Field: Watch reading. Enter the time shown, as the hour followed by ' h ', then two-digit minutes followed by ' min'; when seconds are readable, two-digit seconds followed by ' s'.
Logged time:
7 h 06 min
